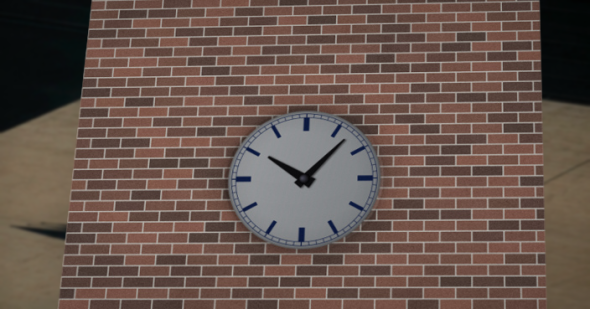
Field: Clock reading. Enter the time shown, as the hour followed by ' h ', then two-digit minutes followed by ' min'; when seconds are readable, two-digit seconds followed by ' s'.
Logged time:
10 h 07 min
